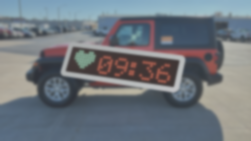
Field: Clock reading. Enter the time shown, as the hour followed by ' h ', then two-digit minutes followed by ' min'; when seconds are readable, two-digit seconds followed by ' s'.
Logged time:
9 h 36 min
